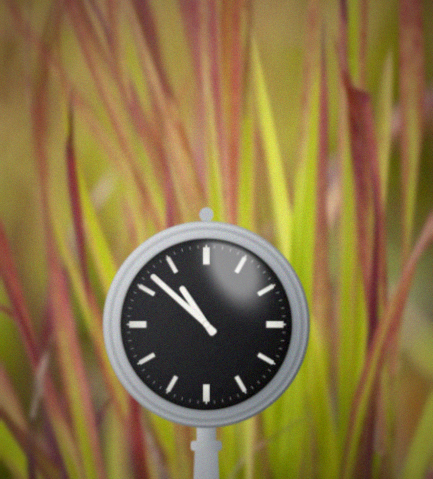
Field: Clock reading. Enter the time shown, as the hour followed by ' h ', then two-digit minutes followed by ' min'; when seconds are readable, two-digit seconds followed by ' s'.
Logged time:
10 h 52 min
